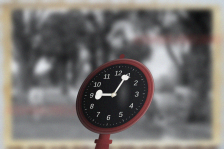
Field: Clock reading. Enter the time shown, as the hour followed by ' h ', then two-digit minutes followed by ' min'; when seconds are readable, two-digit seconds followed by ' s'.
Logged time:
9 h 04 min
